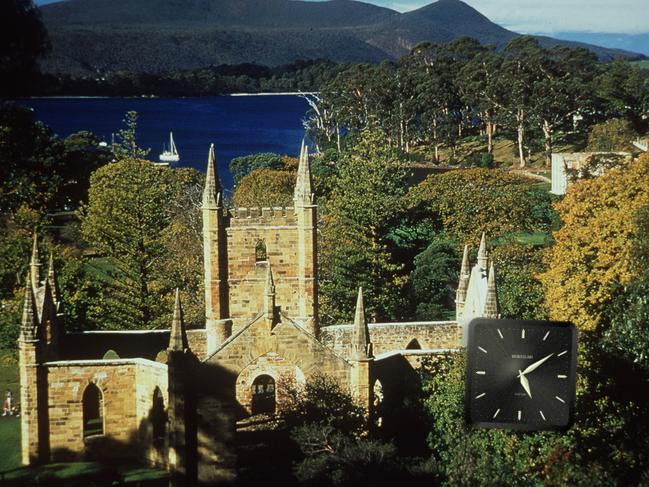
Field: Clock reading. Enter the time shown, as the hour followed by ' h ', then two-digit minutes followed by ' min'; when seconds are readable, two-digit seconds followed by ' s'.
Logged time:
5 h 09 min
